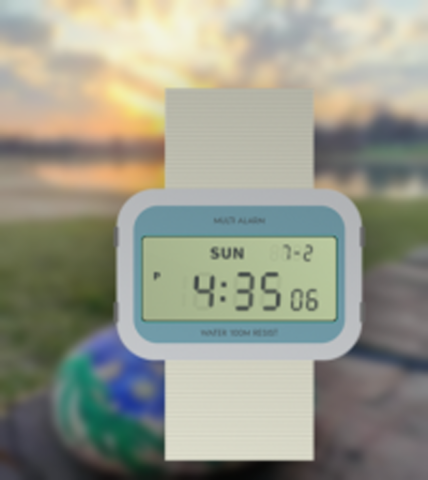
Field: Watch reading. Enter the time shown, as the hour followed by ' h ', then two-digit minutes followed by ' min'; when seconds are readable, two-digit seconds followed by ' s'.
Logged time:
4 h 35 min 06 s
